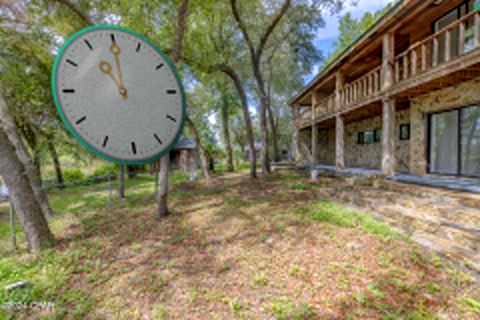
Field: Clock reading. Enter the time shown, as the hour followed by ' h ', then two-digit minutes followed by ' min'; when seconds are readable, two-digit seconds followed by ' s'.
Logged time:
11 h 00 min
